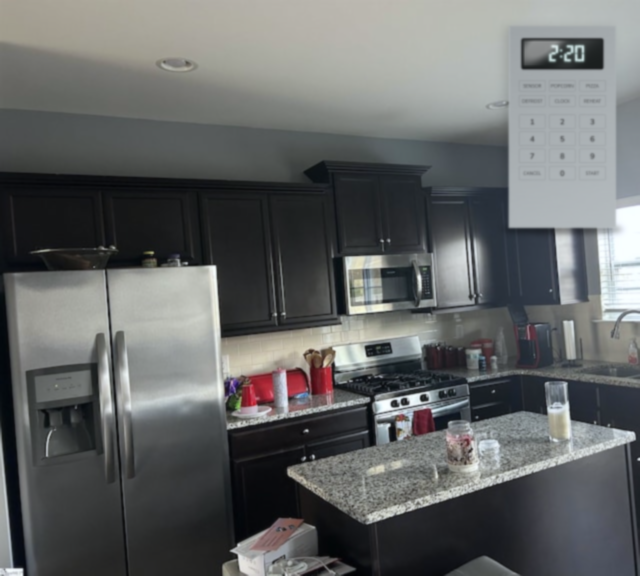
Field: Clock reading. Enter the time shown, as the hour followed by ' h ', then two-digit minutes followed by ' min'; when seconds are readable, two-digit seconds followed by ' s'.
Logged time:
2 h 20 min
